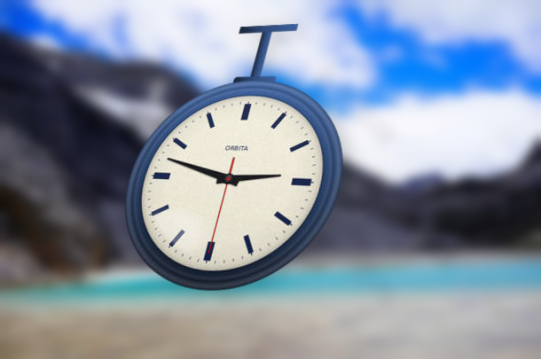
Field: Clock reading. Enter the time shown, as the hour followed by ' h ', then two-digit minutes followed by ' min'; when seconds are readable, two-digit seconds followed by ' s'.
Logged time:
2 h 47 min 30 s
